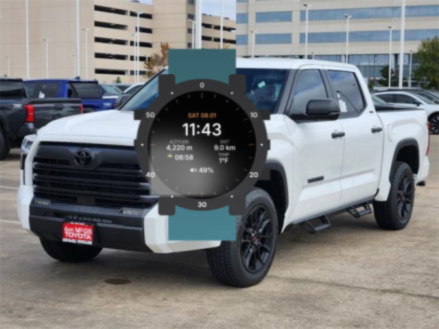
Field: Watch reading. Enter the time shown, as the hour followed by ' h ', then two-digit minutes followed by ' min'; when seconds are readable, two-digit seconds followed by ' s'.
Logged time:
11 h 43 min
